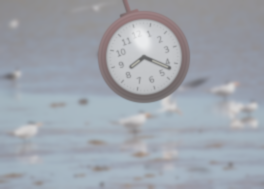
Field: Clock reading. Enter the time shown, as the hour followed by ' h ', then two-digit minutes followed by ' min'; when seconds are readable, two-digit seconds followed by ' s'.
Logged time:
8 h 22 min
